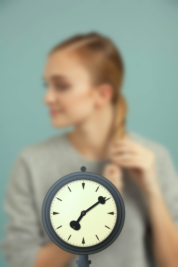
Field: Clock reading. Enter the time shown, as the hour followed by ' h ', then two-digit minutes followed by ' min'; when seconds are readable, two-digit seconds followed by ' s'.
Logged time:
7 h 09 min
